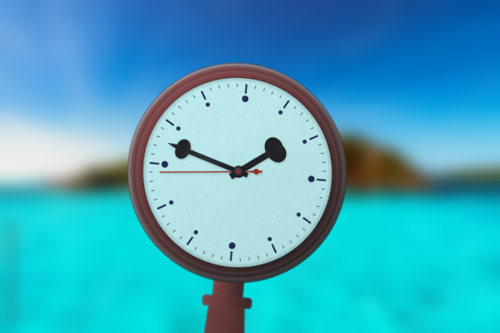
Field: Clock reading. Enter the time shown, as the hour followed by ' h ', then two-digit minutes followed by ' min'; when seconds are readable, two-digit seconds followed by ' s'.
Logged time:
1 h 47 min 44 s
